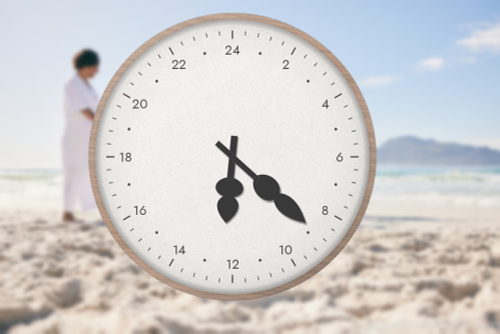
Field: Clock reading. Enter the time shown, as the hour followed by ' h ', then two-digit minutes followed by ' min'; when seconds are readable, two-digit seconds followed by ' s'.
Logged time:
12 h 22 min
